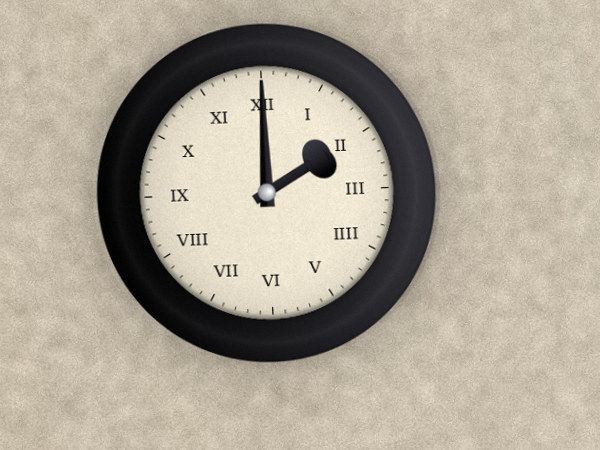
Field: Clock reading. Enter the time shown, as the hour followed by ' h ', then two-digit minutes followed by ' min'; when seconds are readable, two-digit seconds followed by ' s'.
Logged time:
2 h 00 min
